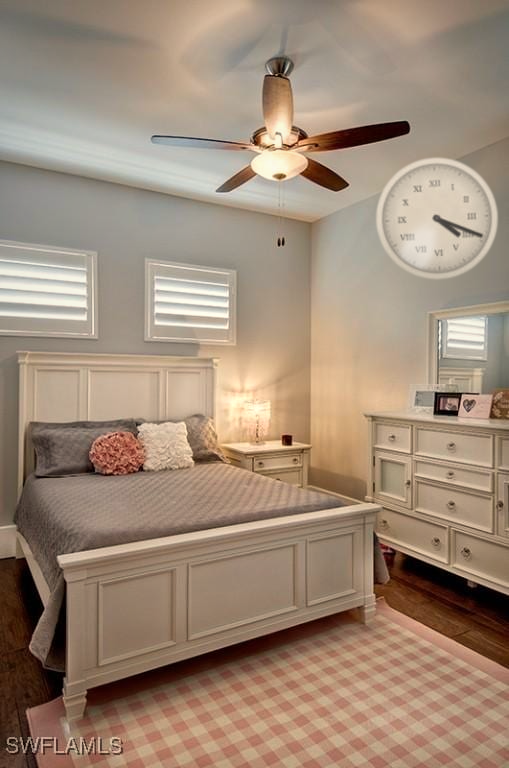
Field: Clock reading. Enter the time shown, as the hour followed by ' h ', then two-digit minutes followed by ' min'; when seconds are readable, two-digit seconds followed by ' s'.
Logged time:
4 h 19 min
